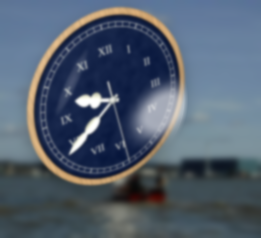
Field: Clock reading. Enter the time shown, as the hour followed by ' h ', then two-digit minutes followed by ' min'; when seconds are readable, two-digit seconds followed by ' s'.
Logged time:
9 h 39 min 29 s
